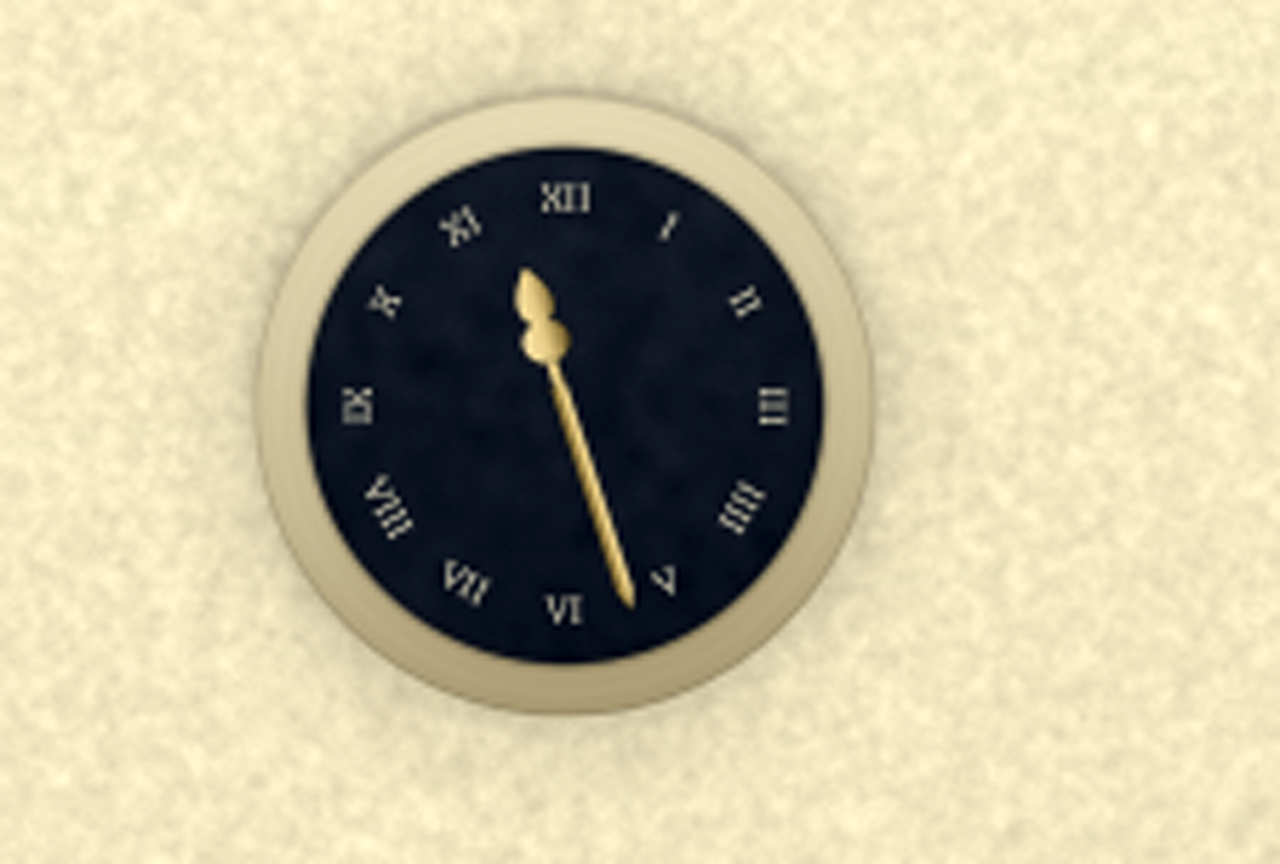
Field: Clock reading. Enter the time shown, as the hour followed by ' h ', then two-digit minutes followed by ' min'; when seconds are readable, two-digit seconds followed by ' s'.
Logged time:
11 h 27 min
